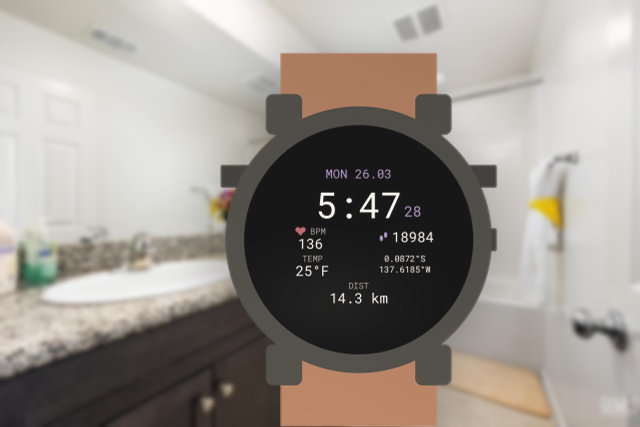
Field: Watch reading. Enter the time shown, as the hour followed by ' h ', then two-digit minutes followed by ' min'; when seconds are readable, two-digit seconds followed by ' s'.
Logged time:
5 h 47 min 28 s
